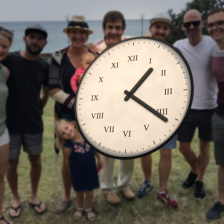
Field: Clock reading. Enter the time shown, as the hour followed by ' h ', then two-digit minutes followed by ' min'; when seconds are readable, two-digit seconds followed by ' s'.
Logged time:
1 h 21 min
